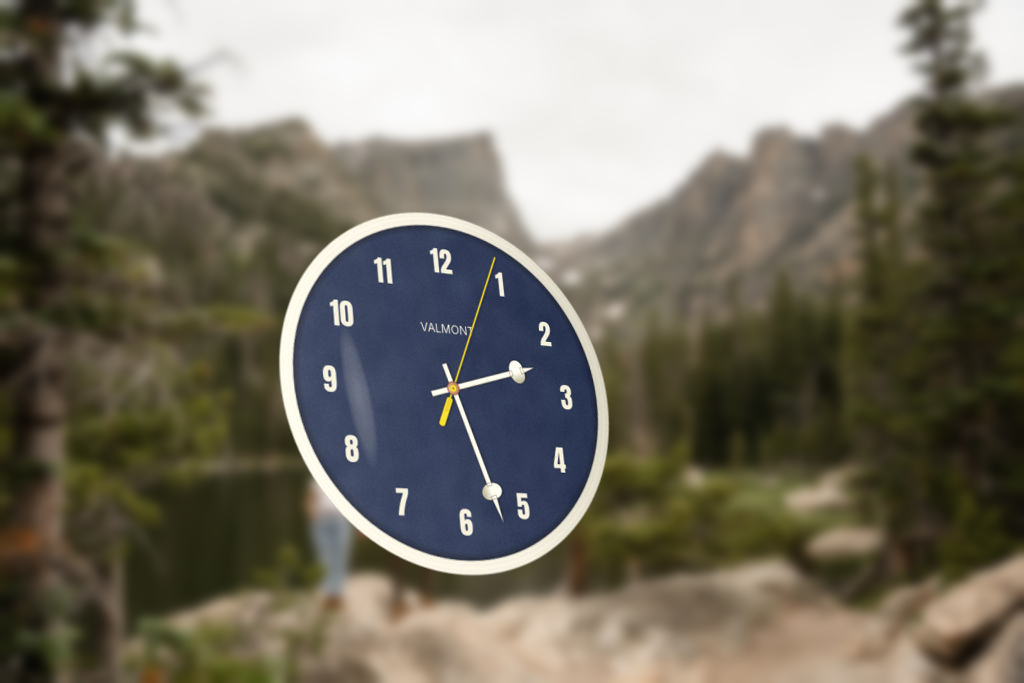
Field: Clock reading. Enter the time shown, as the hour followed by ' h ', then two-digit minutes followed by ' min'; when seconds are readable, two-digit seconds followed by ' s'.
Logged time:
2 h 27 min 04 s
